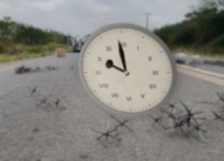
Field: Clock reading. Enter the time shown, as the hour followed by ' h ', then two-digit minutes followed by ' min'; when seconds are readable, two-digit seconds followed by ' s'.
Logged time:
9 h 59 min
